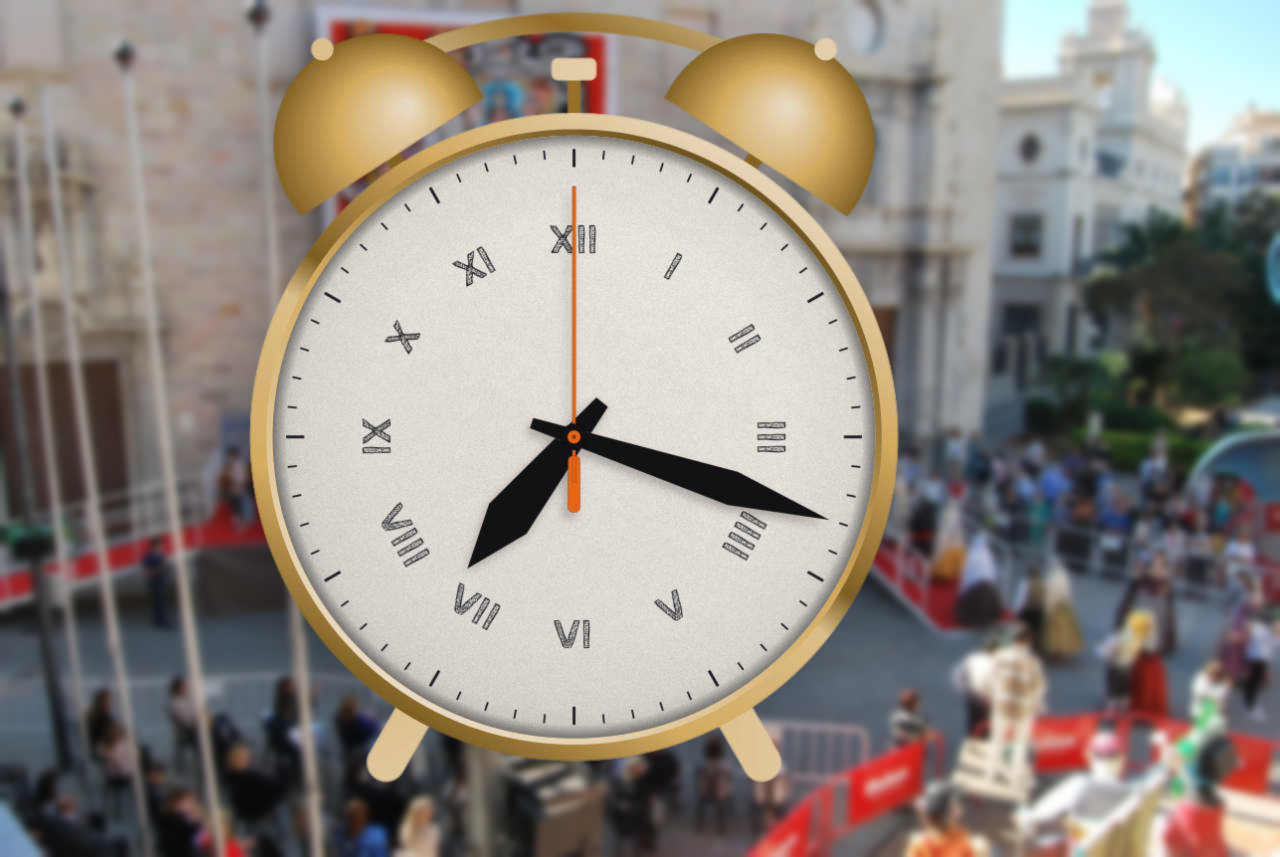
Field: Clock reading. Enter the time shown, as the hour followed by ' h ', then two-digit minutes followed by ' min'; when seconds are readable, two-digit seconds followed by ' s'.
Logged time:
7 h 18 min 00 s
